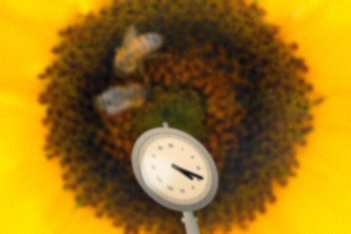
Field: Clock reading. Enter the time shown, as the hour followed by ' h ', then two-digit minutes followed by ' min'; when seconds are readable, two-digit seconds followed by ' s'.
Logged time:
4 h 19 min
